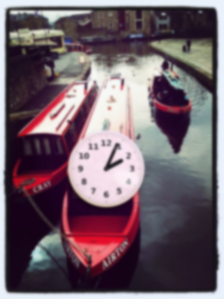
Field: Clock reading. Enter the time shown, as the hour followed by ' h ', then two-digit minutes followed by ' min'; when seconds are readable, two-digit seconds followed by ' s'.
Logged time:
2 h 04 min
